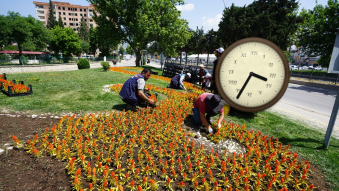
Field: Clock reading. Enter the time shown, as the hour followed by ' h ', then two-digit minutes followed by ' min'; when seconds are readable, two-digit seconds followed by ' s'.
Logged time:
3 h 34 min
